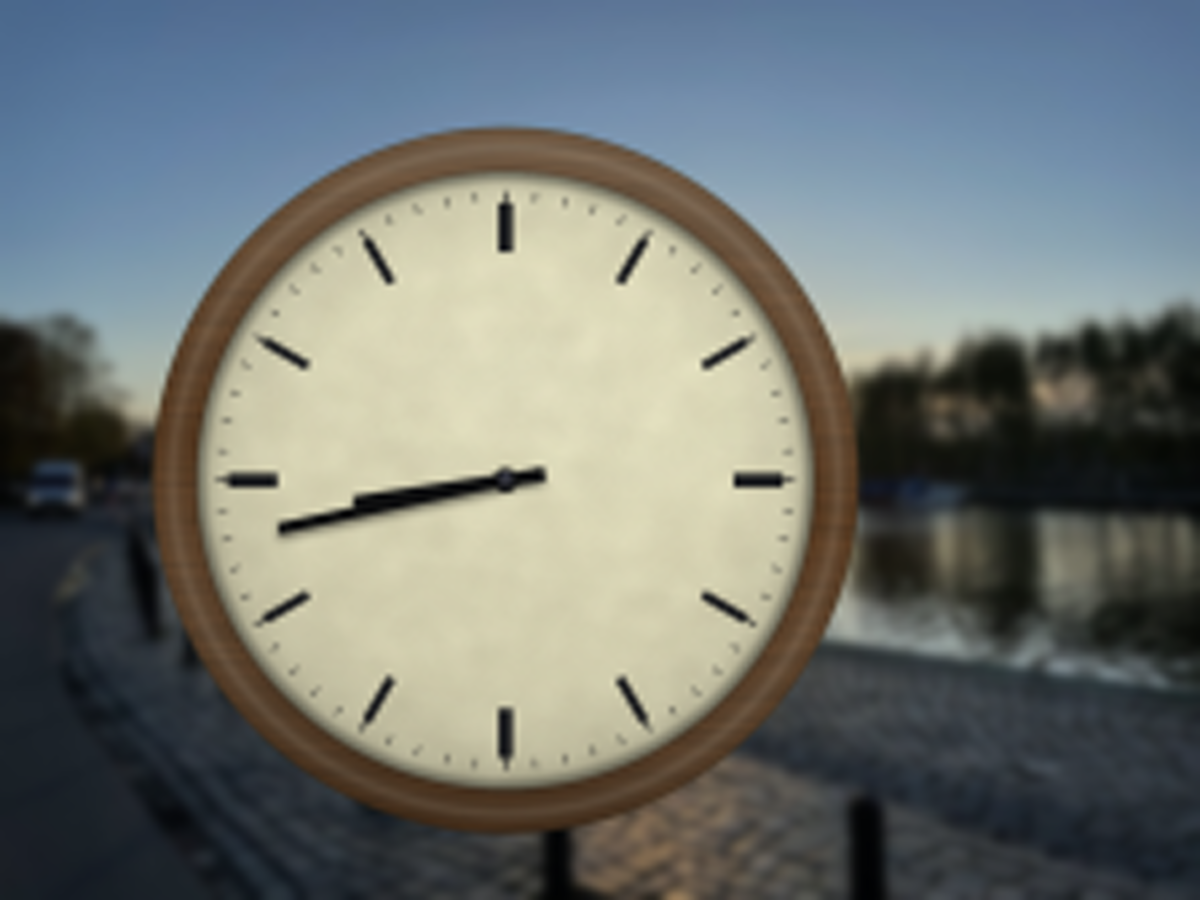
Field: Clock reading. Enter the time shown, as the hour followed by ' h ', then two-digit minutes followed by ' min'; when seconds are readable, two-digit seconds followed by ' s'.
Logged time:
8 h 43 min
